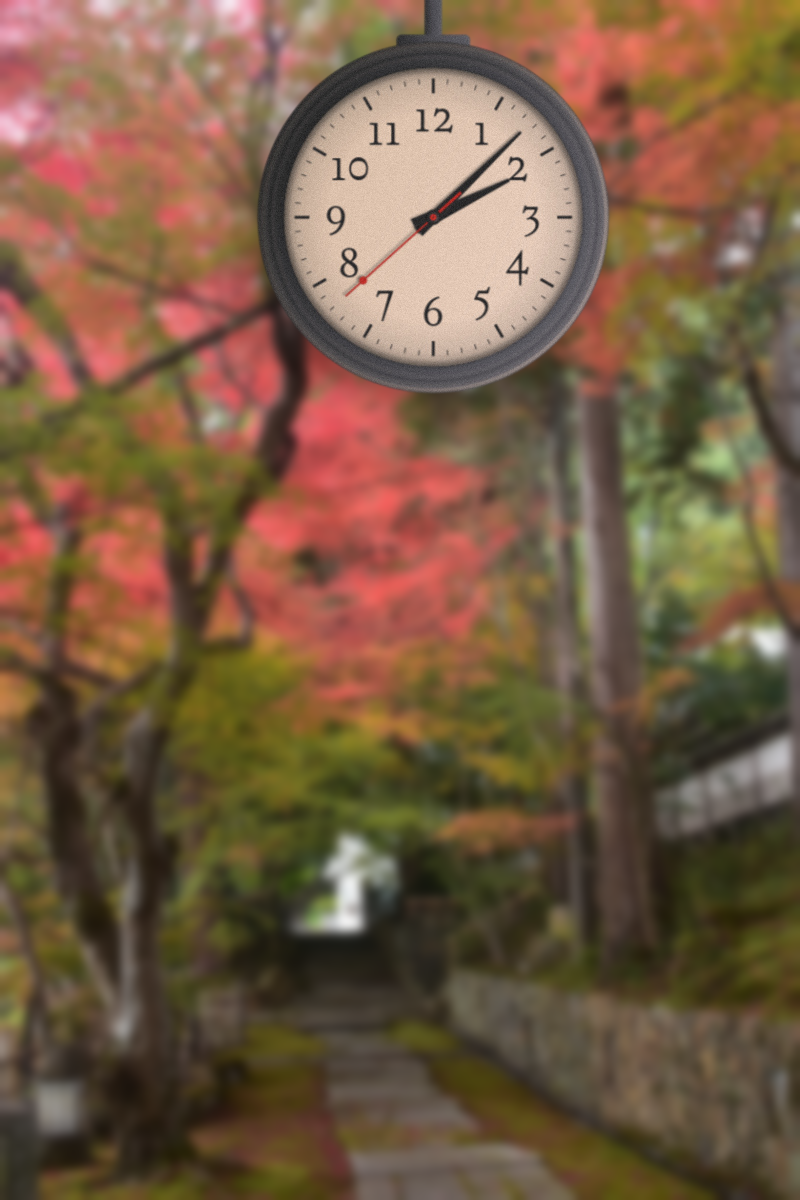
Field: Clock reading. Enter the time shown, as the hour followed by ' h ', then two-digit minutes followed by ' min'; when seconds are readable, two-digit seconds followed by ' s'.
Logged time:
2 h 07 min 38 s
